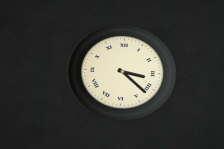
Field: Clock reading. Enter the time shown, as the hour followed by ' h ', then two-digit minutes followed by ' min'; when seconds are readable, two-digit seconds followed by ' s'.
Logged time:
3 h 22 min
